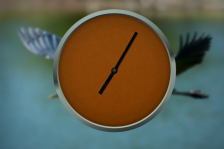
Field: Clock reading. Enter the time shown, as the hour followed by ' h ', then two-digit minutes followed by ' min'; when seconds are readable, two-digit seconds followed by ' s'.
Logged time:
7 h 05 min
